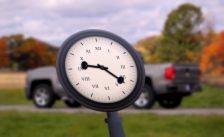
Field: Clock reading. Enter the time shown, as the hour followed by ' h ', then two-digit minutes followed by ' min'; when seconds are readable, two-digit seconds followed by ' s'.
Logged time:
9 h 22 min
